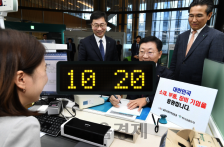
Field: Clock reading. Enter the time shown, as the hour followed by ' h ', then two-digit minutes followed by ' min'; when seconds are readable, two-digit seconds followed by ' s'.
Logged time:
10 h 20 min
